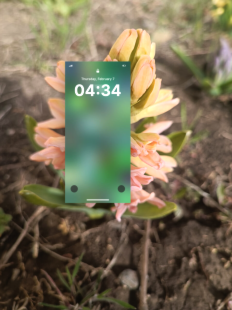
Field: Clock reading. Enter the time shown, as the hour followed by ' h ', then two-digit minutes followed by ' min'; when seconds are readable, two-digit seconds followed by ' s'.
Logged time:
4 h 34 min
